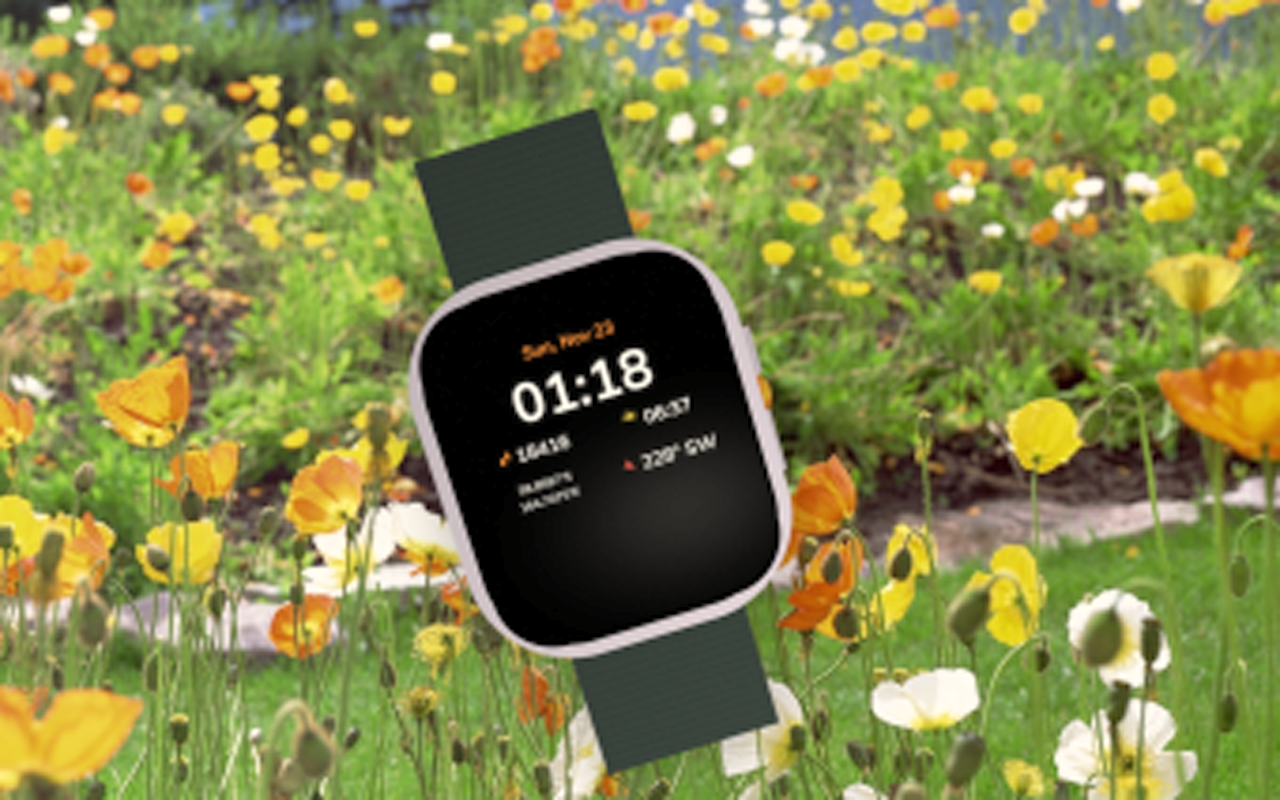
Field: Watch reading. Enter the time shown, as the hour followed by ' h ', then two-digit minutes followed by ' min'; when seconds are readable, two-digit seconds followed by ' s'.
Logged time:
1 h 18 min
